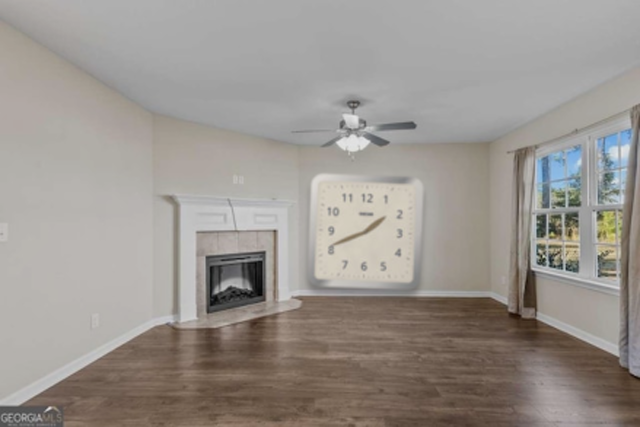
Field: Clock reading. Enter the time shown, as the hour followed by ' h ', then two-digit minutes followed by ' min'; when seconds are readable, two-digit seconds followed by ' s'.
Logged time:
1 h 41 min
